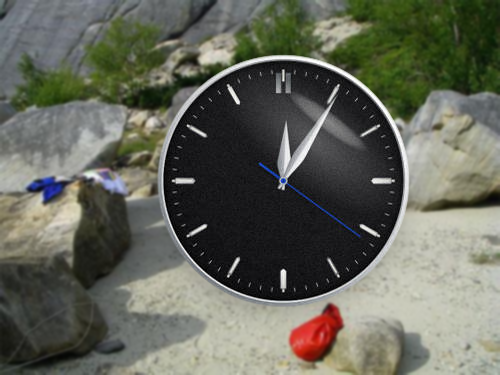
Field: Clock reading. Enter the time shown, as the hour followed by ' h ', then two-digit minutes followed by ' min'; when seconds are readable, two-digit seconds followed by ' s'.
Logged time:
12 h 05 min 21 s
